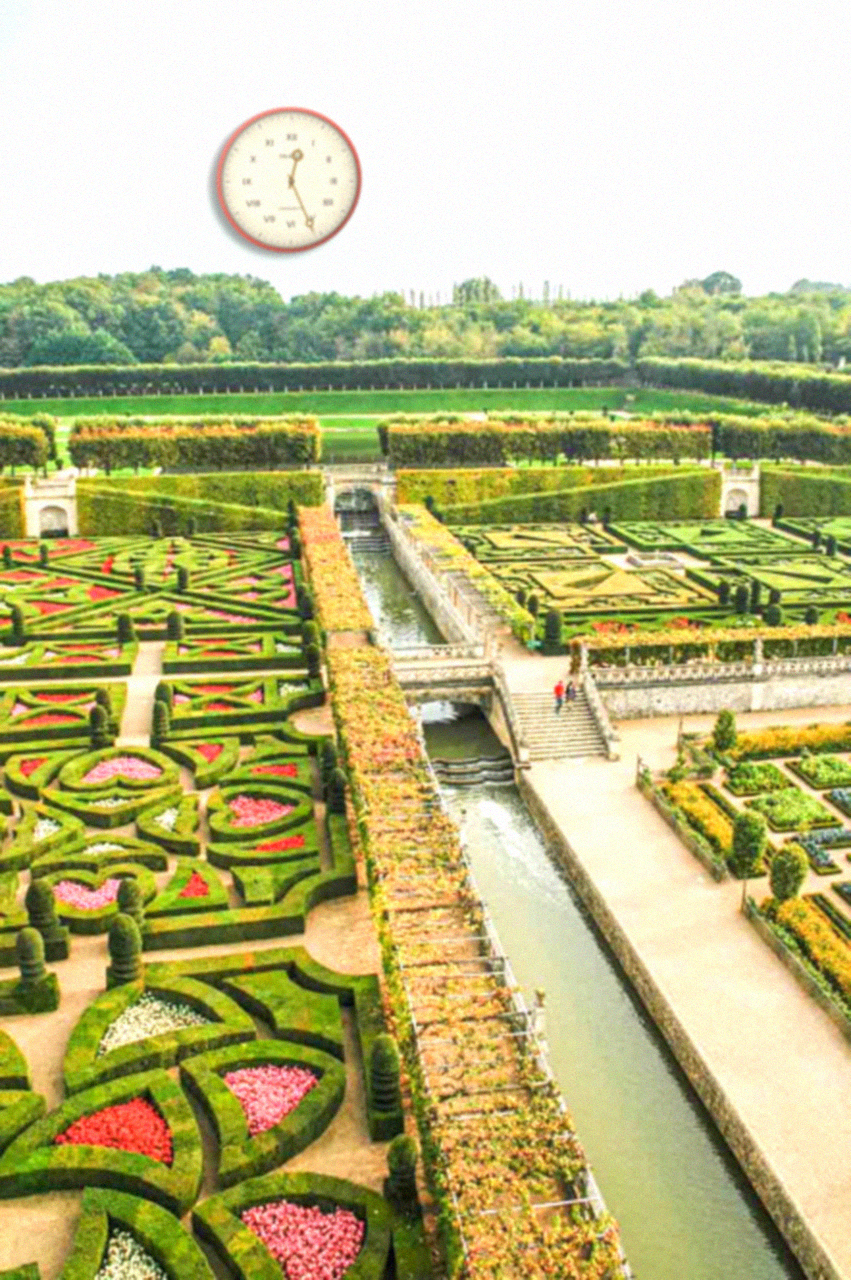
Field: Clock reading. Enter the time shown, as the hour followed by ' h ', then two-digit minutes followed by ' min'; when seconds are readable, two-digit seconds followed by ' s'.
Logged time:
12 h 26 min
